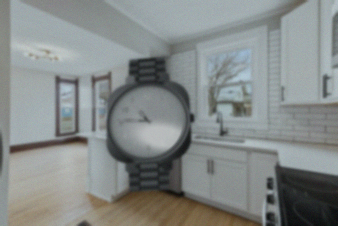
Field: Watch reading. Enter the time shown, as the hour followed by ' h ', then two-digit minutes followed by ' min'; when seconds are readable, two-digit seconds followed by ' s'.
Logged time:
10 h 46 min
